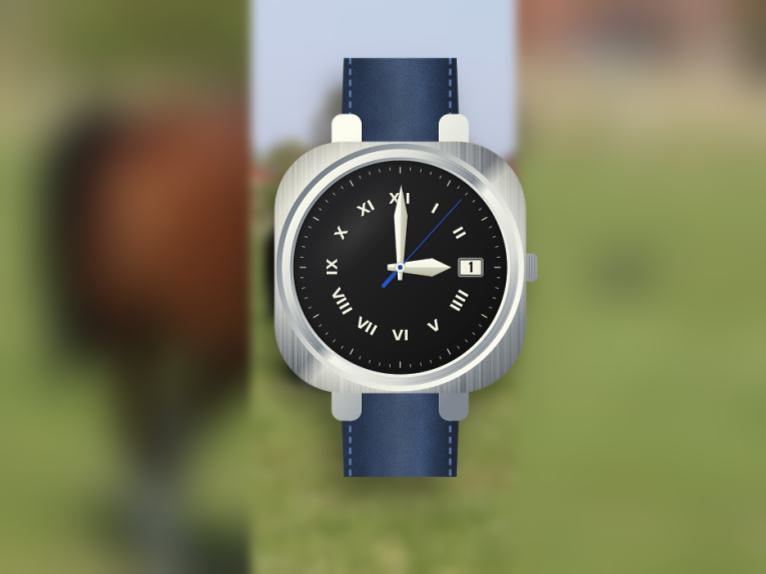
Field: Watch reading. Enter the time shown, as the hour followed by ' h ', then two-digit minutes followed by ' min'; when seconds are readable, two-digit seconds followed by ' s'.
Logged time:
3 h 00 min 07 s
